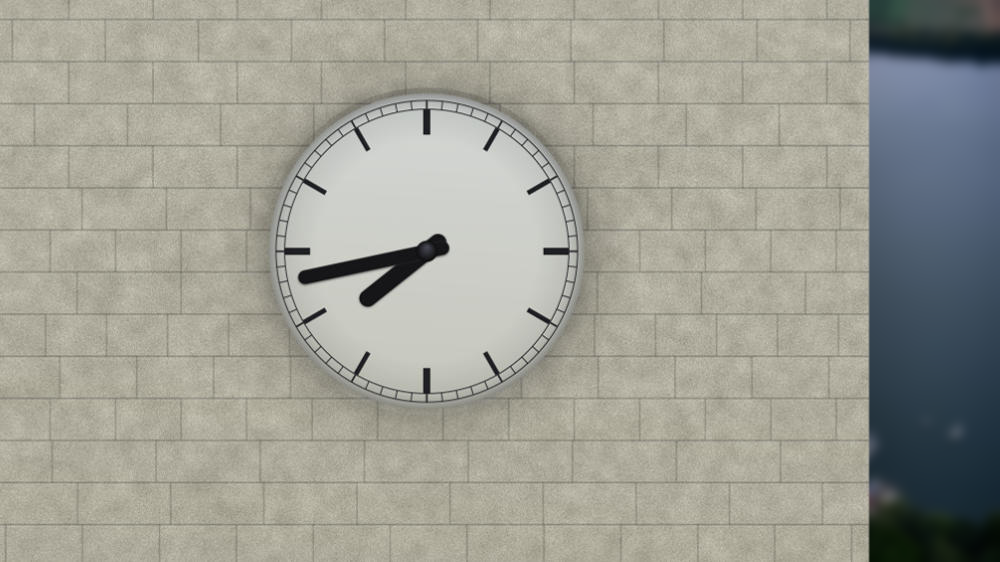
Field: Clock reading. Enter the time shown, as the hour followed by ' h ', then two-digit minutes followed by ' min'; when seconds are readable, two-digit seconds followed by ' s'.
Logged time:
7 h 43 min
